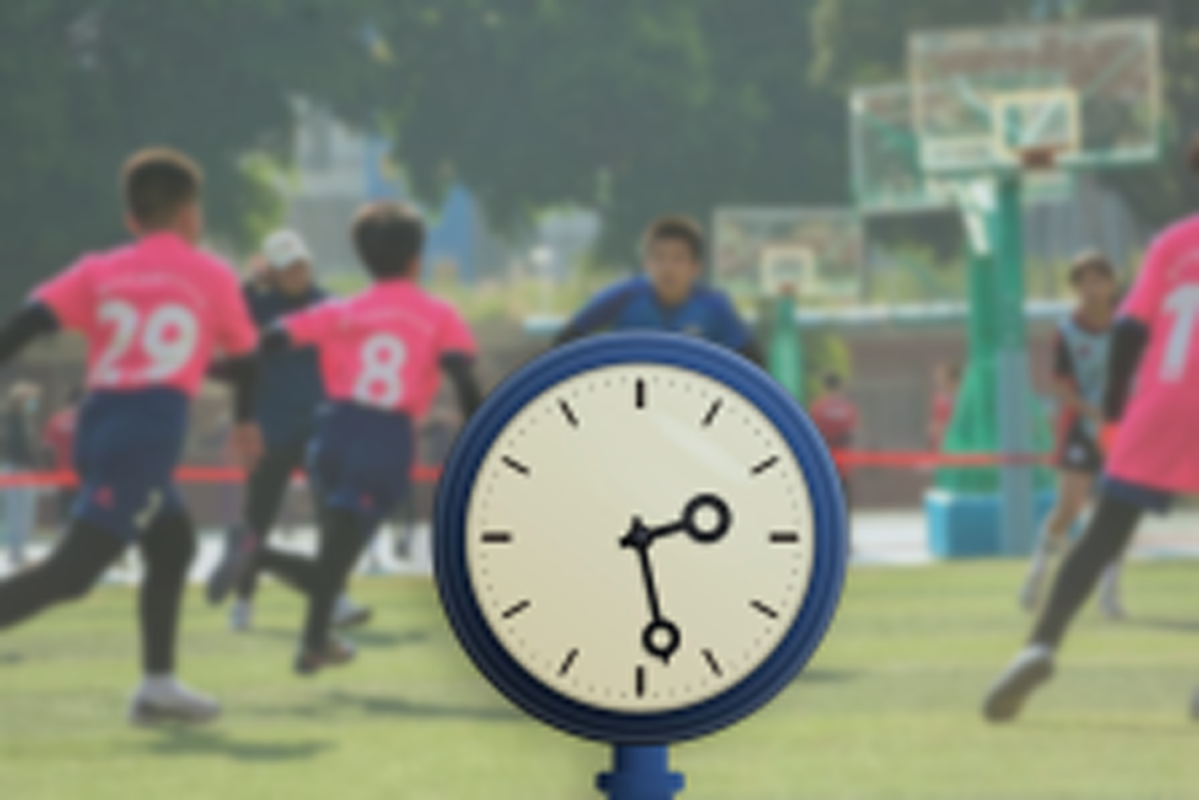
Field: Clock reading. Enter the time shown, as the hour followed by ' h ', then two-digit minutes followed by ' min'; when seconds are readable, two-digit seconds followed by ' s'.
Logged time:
2 h 28 min
